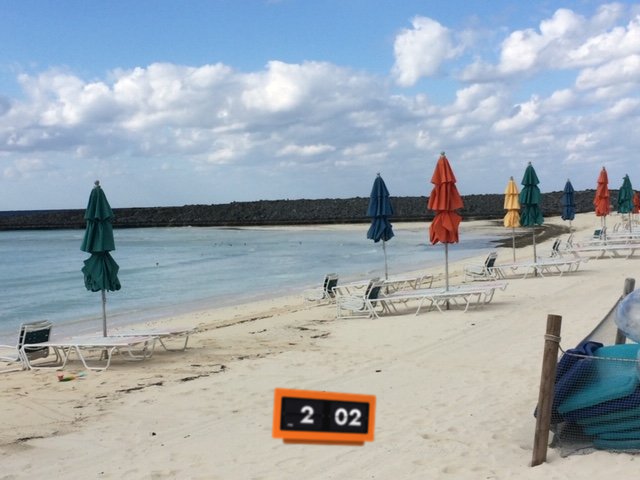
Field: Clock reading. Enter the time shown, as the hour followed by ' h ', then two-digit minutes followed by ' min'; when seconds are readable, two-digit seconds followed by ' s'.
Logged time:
2 h 02 min
